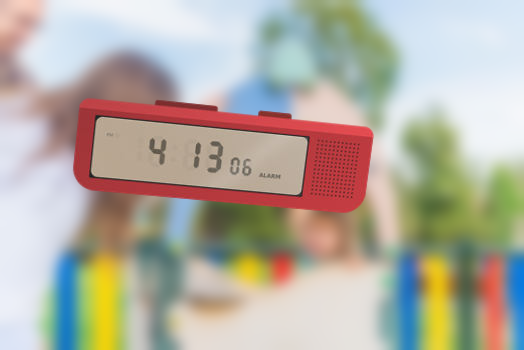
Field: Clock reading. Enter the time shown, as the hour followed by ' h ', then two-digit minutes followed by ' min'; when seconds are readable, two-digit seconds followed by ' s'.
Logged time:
4 h 13 min 06 s
